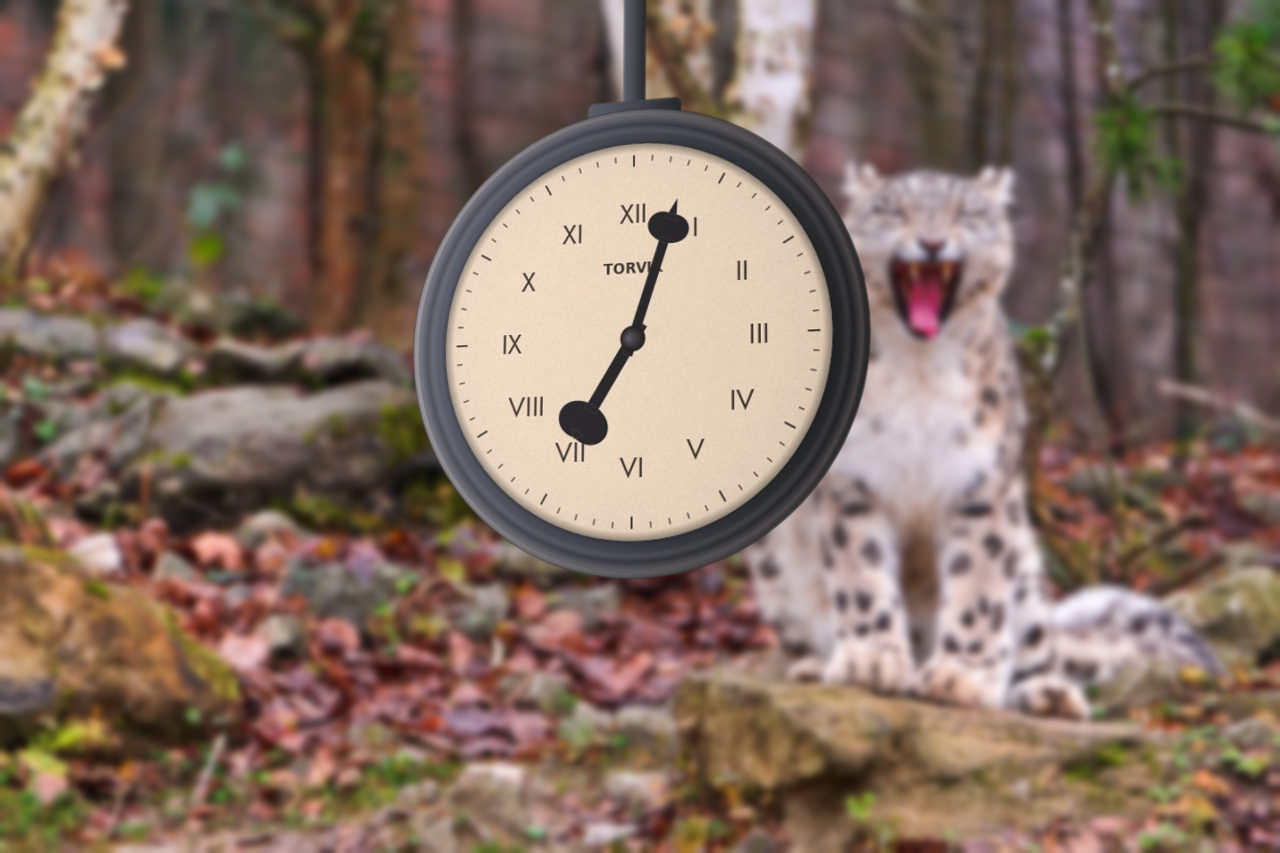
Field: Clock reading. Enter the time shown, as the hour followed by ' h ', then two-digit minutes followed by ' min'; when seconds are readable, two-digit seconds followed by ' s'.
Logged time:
7 h 03 min
